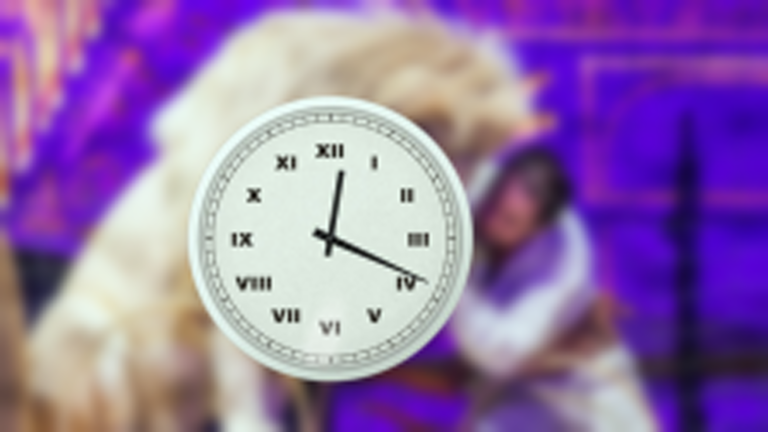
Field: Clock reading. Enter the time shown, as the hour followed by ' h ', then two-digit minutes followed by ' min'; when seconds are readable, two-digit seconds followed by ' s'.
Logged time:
12 h 19 min
